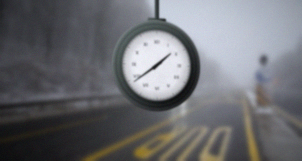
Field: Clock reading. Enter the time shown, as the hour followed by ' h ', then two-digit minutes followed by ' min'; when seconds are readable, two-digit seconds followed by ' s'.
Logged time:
1 h 39 min
